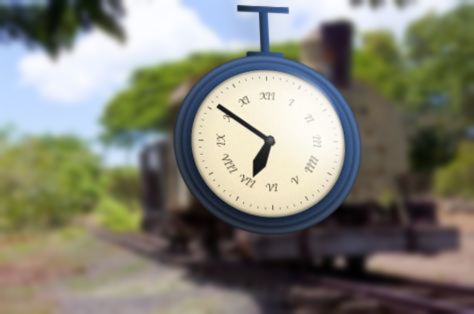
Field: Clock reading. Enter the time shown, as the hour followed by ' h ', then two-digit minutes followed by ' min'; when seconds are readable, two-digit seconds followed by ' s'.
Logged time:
6 h 51 min
